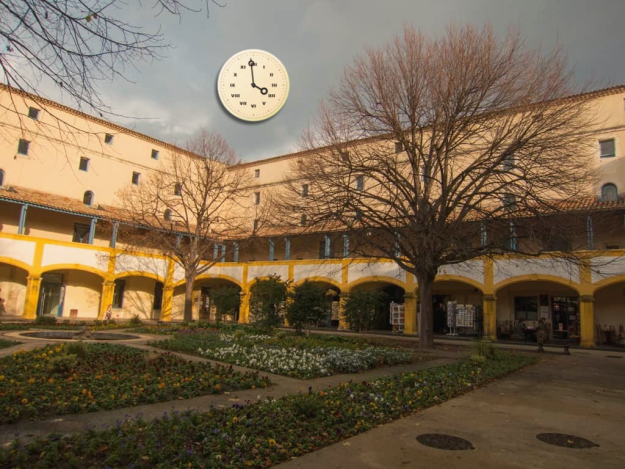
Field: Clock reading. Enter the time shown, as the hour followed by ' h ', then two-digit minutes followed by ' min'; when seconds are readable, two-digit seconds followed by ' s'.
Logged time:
3 h 59 min
